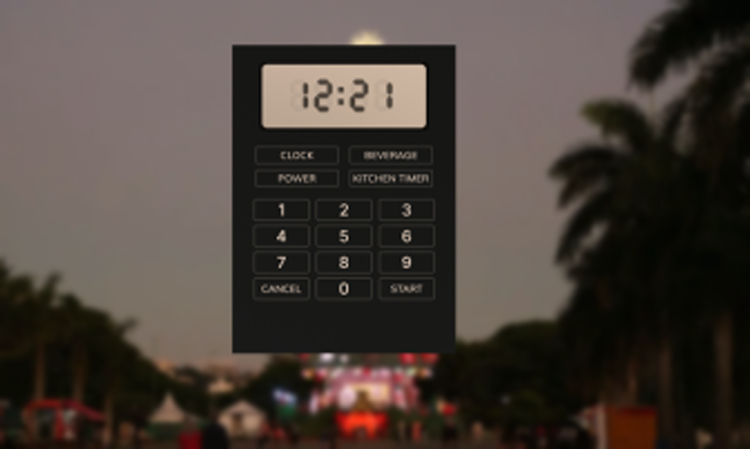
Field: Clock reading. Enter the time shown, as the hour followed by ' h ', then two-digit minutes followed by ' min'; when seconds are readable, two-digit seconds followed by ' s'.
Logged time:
12 h 21 min
